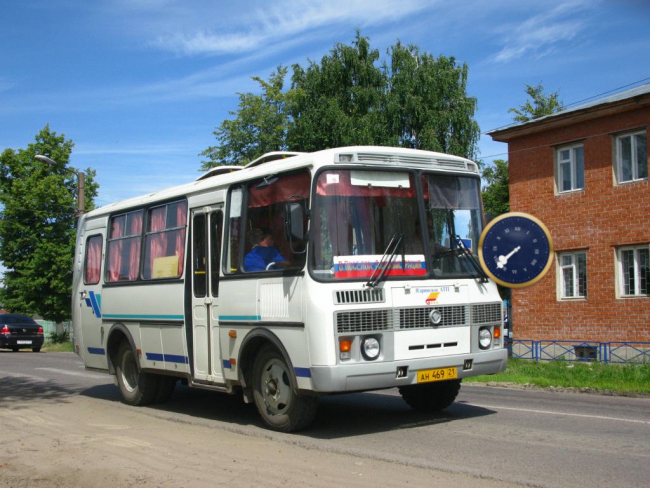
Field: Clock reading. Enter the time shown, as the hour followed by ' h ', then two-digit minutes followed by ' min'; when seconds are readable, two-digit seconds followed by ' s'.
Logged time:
7 h 37 min
